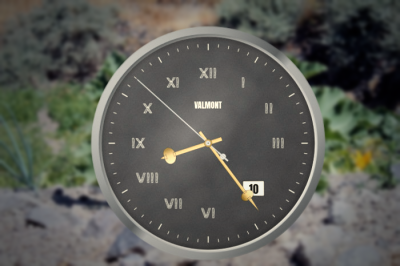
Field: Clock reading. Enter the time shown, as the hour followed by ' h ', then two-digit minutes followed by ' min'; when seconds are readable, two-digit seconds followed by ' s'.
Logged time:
8 h 23 min 52 s
